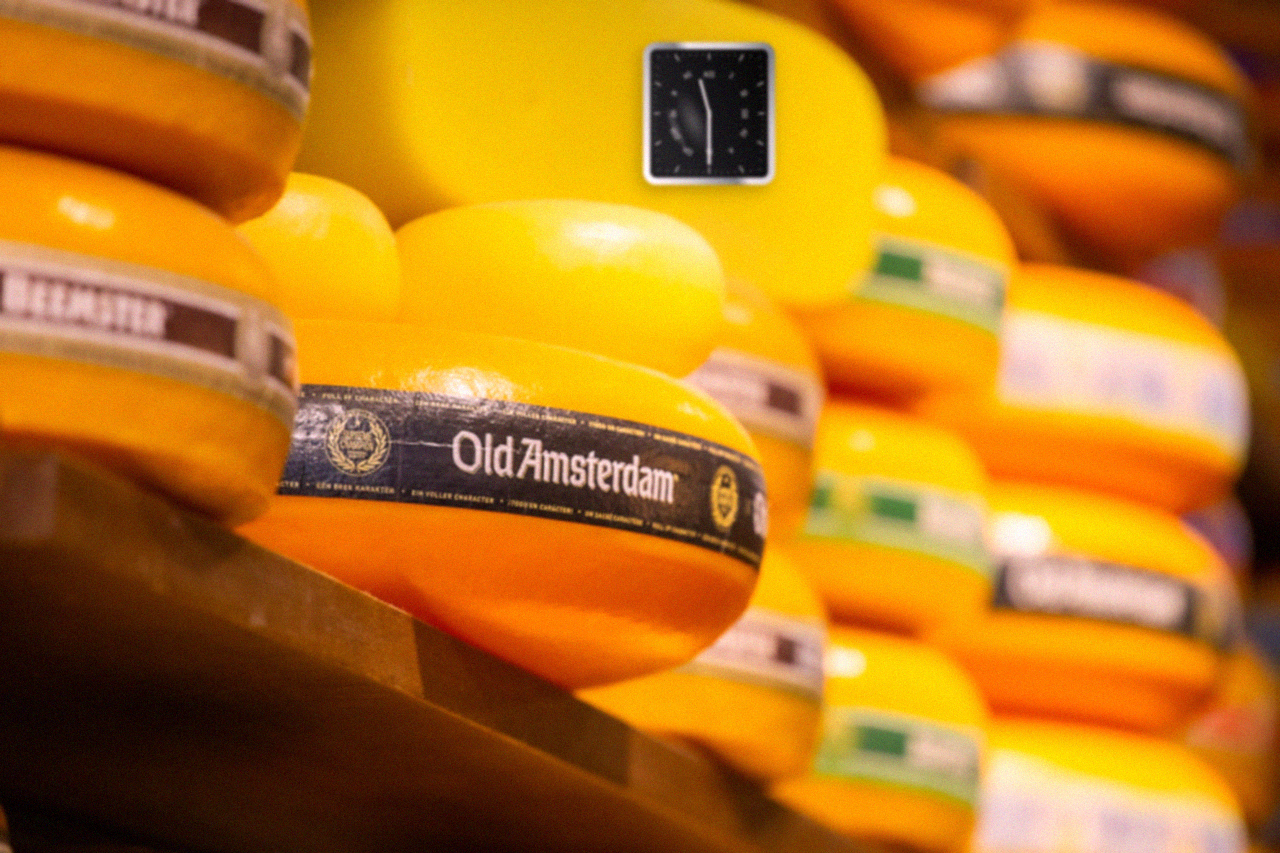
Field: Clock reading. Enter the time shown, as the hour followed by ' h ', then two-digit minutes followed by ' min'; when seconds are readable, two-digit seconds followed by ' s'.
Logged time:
11 h 30 min
